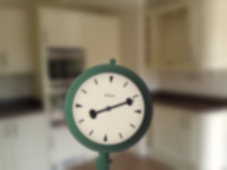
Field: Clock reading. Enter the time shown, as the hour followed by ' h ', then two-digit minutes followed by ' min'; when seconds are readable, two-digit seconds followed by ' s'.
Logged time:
8 h 11 min
